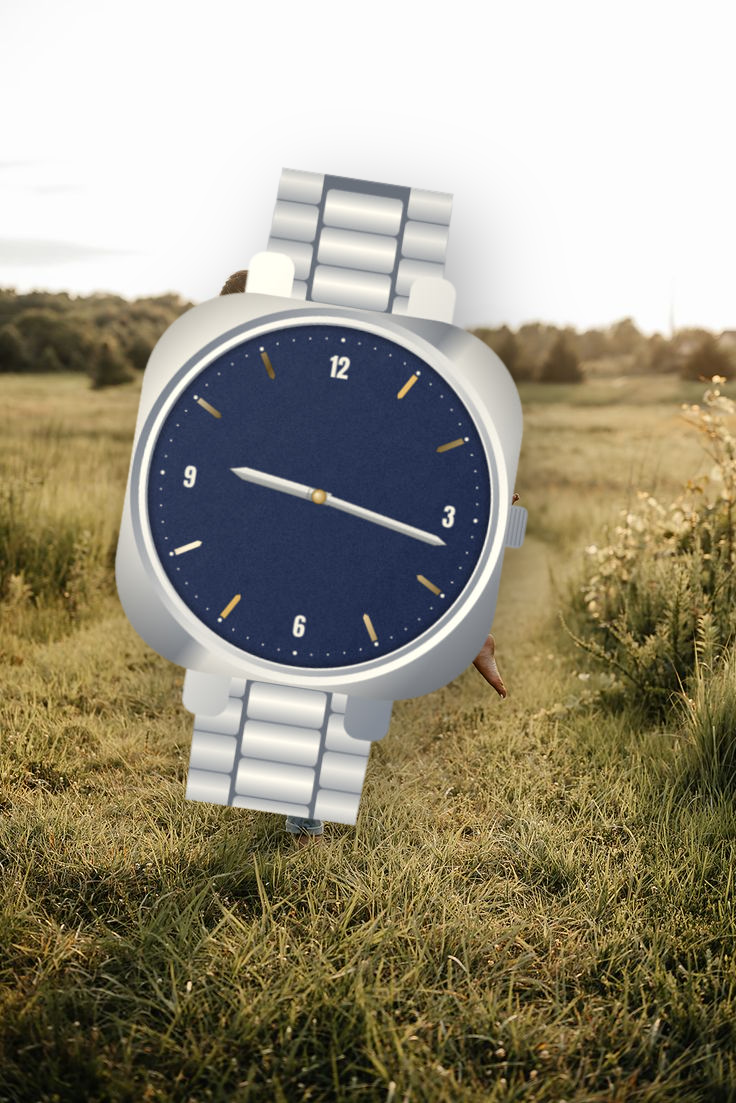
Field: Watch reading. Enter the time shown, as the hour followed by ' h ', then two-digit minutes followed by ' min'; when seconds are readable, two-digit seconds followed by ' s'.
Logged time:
9 h 17 min
